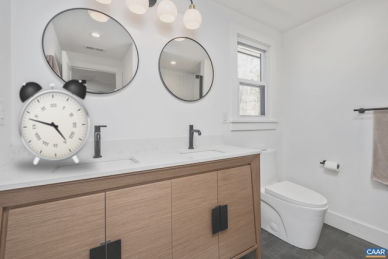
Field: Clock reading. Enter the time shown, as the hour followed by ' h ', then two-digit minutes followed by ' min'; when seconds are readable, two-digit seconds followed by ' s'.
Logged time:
4 h 48 min
